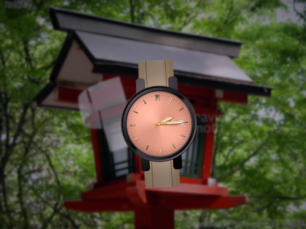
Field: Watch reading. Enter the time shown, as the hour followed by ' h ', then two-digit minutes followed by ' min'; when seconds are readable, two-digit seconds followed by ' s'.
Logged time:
2 h 15 min
